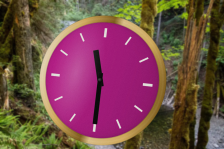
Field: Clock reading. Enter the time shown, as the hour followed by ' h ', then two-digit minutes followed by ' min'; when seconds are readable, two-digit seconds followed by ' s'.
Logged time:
11 h 30 min
